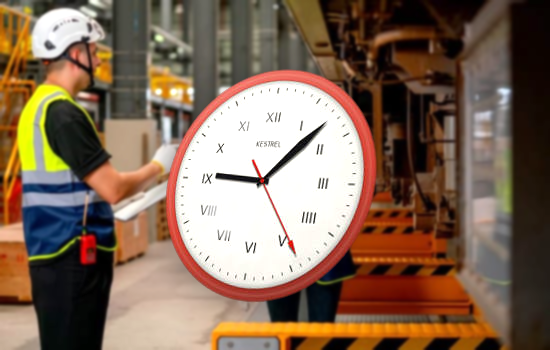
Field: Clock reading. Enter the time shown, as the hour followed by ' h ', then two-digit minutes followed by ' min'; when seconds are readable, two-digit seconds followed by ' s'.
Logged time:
9 h 07 min 24 s
